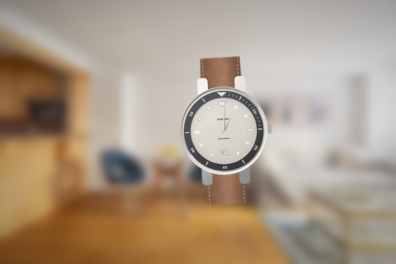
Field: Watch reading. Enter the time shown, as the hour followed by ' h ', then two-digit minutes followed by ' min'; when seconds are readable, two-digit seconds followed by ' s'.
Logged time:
1 h 01 min
